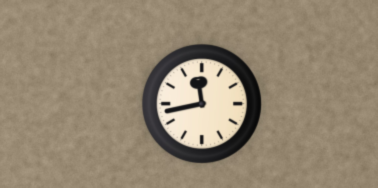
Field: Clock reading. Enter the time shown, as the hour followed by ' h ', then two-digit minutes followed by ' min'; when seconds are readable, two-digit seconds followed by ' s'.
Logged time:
11 h 43 min
